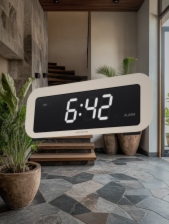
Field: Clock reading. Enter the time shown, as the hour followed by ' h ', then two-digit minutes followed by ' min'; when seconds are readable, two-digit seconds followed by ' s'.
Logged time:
6 h 42 min
